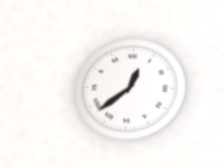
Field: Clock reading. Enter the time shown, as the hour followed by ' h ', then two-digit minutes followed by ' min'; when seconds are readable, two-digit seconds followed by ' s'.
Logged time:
12 h 38 min
